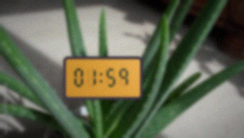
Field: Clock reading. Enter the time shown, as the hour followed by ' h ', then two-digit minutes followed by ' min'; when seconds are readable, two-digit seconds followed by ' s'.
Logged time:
1 h 59 min
